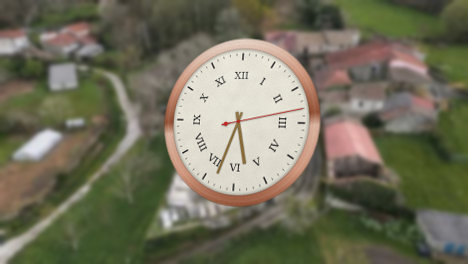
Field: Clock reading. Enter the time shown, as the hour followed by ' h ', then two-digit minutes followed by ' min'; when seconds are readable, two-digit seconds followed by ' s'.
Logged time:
5 h 33 min 13 s
